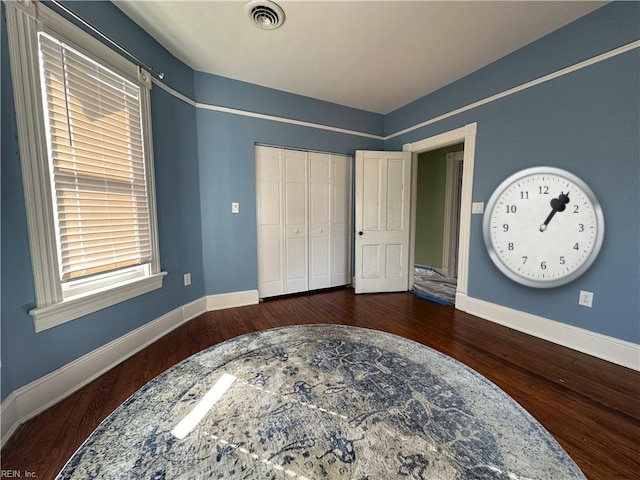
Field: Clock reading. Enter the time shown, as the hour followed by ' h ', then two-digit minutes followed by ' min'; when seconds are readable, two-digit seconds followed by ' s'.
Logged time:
1 h 06 min
